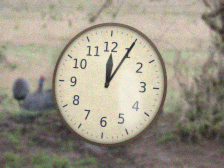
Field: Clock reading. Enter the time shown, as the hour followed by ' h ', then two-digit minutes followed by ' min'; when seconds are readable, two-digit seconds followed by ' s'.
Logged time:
12 h 05 min
